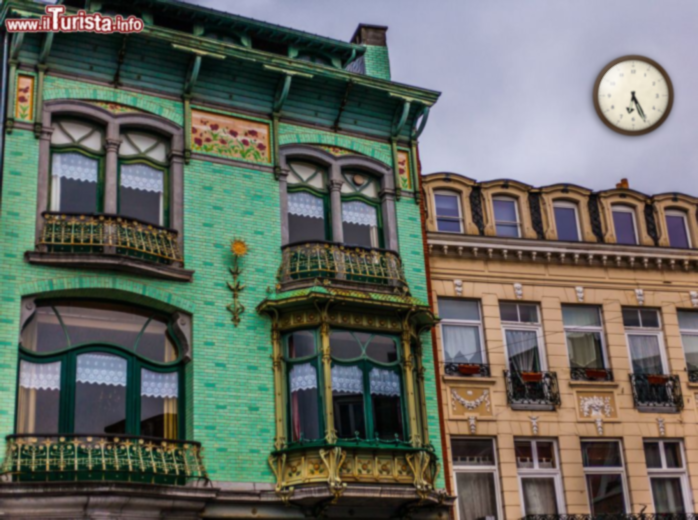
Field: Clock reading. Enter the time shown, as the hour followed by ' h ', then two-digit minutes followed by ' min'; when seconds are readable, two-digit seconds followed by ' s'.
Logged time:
6 h 26 min
